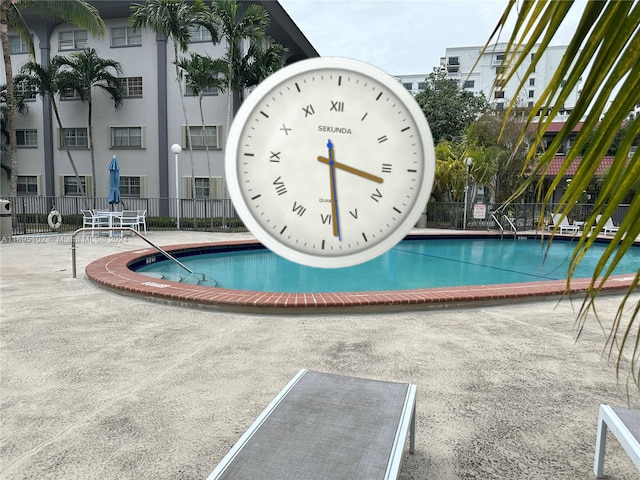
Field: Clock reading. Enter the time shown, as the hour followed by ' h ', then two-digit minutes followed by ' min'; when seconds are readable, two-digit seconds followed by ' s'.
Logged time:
3 h 28 min 28 s
